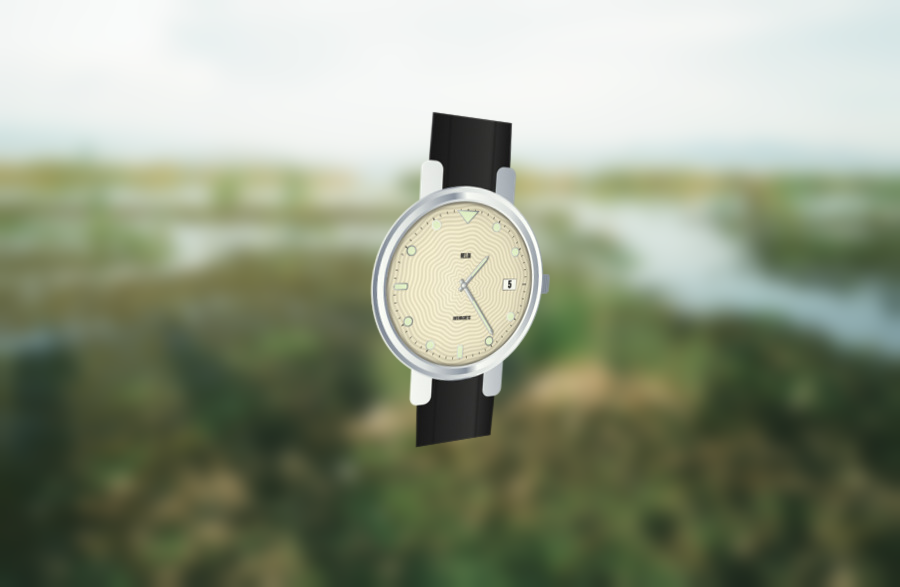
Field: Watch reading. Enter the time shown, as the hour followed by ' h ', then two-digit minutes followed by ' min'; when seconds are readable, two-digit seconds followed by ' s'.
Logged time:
1 h 24 min
